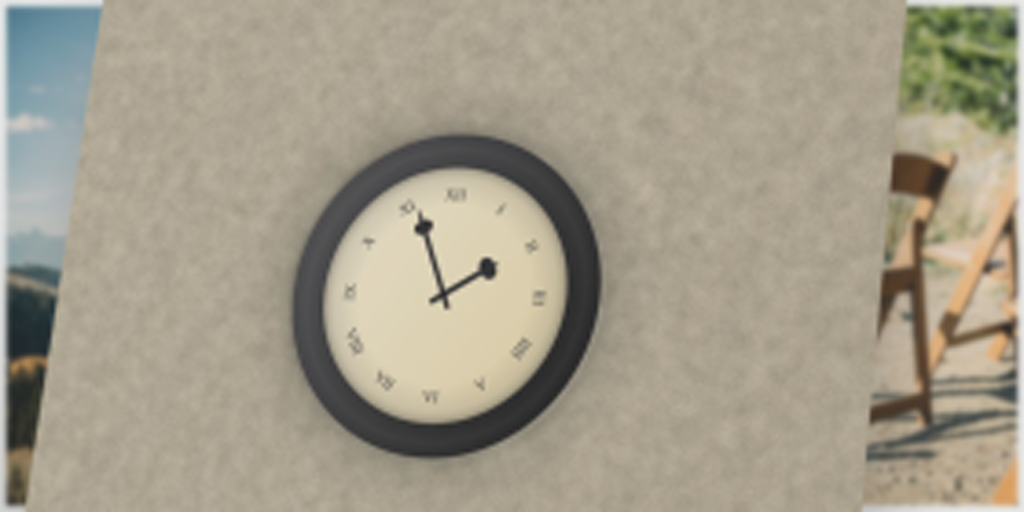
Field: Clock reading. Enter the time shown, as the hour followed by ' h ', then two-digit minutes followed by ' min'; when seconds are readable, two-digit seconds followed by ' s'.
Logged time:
1 h 56 min
